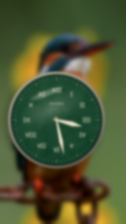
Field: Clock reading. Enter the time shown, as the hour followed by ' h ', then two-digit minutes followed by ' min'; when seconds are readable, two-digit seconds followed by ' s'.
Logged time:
3 h 28 min
